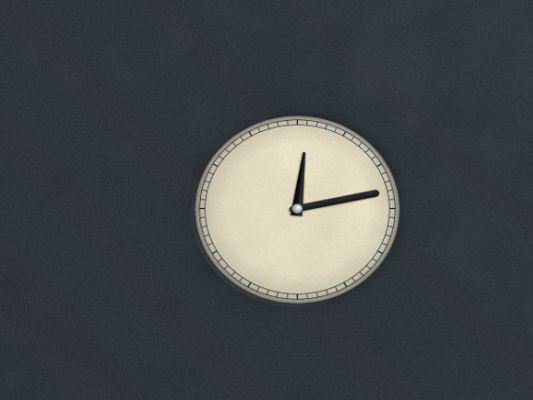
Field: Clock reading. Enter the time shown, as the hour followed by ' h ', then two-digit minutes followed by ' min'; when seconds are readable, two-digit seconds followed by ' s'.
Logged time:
12 h 13 min
